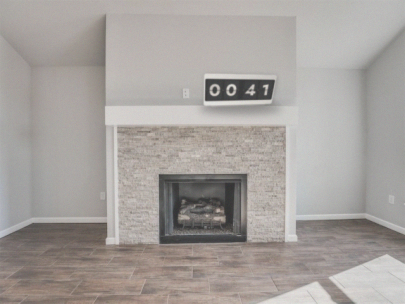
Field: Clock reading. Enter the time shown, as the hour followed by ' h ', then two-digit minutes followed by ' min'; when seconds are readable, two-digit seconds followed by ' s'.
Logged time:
0 h 41 min
